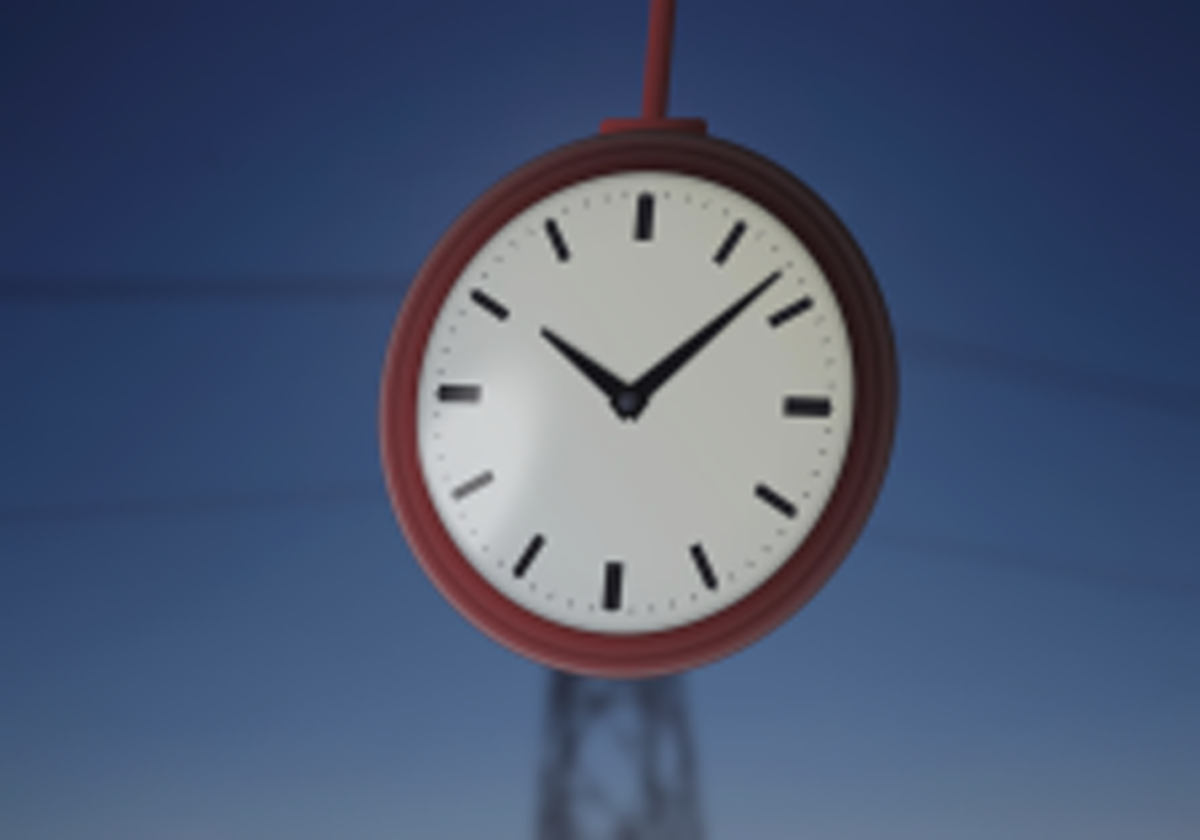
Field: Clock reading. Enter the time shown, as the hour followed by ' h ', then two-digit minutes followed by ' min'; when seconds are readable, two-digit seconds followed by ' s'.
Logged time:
10 h 08 min
